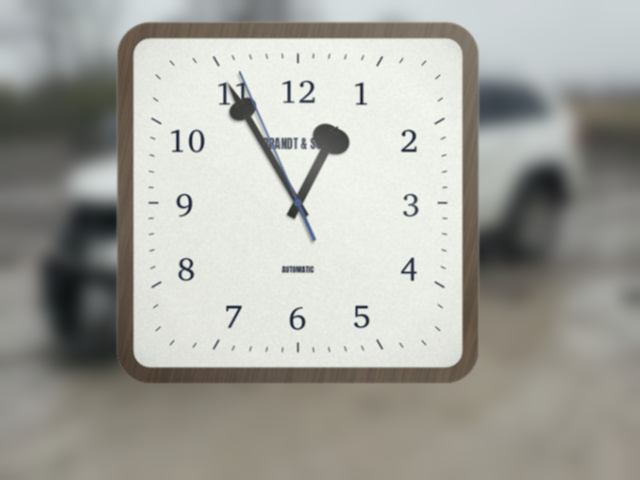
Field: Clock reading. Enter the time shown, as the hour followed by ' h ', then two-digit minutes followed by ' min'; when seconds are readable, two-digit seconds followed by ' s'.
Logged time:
12 h 54 min 56 s
